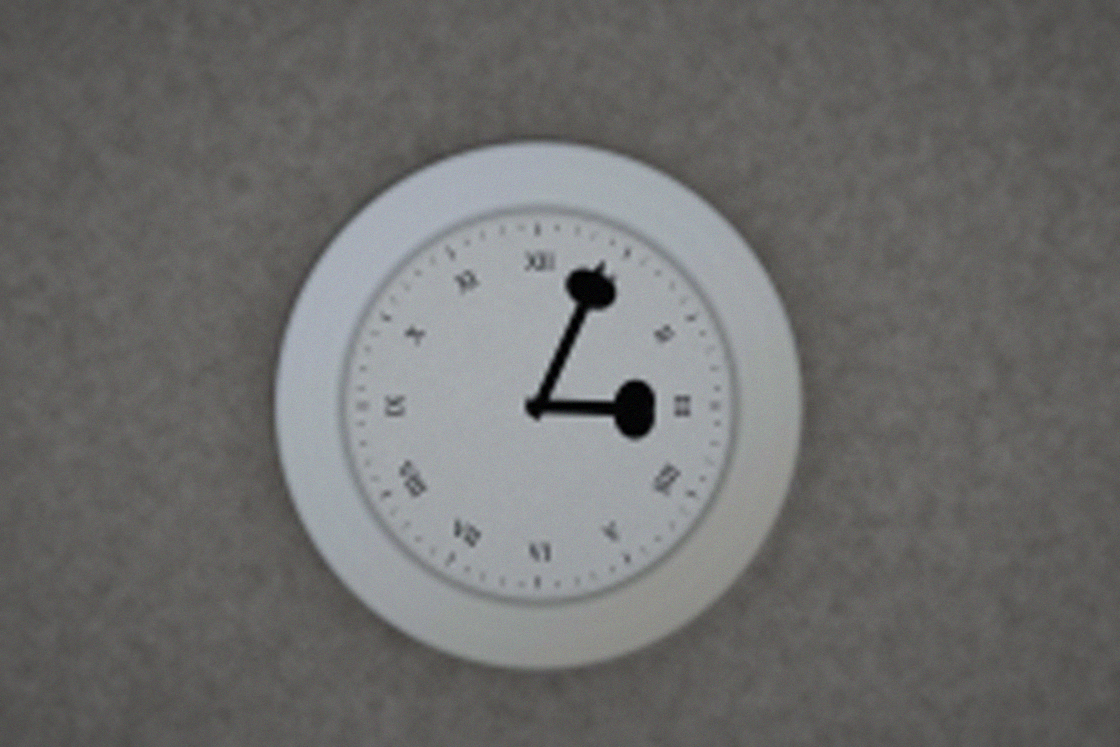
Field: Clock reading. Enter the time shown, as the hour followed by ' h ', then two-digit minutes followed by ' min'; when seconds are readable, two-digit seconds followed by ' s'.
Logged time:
3 h 04 min
